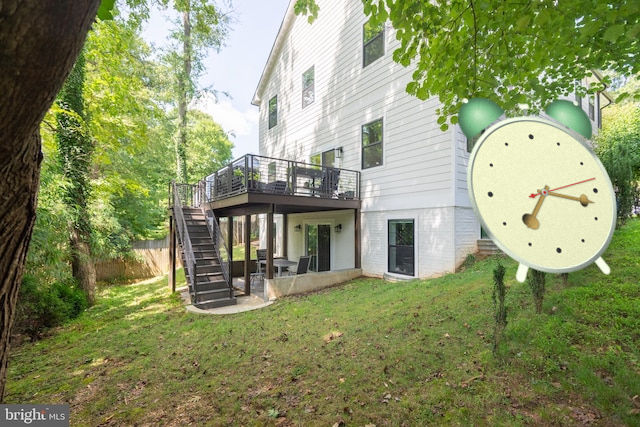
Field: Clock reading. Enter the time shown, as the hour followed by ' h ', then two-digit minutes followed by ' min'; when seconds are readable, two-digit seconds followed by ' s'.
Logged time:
7 h 17 min 13 s
